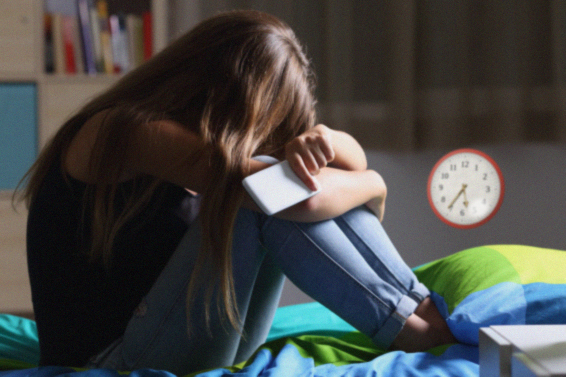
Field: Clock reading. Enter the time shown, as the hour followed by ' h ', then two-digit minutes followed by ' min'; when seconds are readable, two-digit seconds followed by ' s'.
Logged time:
5 h 36 min
